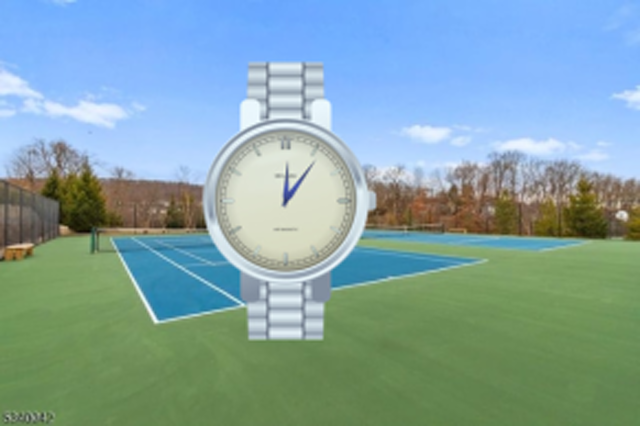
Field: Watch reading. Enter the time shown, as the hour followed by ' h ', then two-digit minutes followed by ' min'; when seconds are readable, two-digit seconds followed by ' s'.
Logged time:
12 h 06 min
